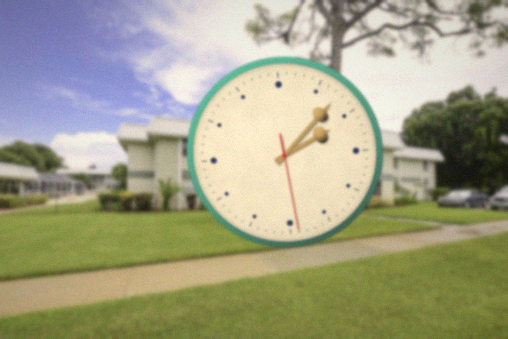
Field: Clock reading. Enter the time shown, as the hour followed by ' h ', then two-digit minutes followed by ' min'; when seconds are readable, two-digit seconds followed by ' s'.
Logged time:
2 h 07 min 29 s
